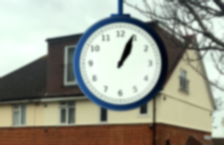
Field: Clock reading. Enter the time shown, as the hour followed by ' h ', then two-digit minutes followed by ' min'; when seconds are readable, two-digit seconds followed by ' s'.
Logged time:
1 h 04 min
